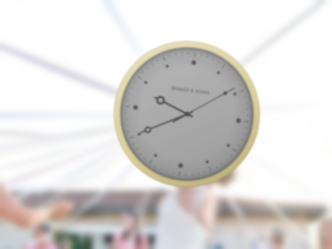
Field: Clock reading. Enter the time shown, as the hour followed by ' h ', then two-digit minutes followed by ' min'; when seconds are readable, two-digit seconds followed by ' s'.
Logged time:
9 h 40 min 09 s
